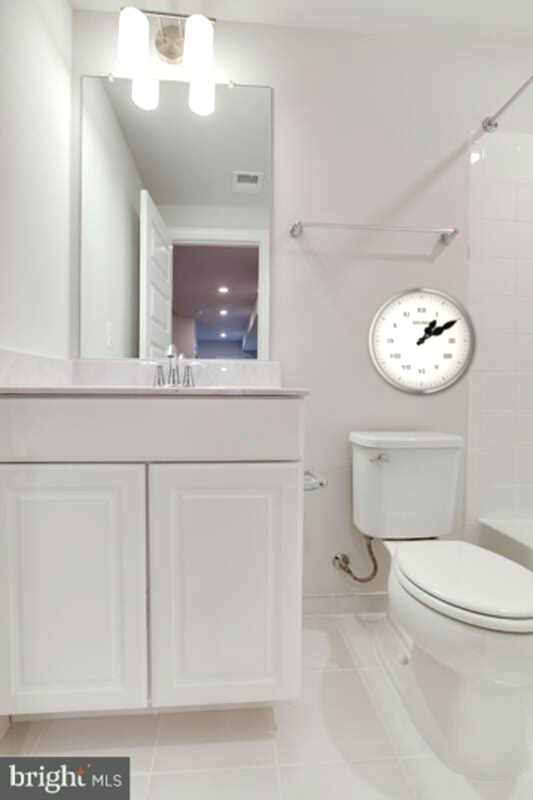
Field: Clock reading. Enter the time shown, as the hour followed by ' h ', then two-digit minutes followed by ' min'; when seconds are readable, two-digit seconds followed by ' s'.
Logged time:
1 h 10 min
